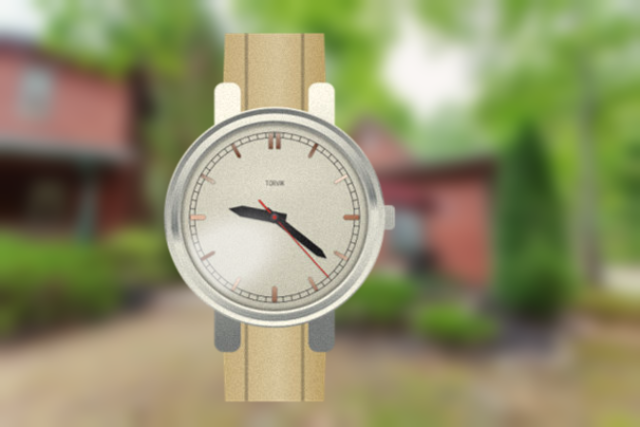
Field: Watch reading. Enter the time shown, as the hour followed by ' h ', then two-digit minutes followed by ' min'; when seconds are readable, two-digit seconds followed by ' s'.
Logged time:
9 h 21 min 23 s
